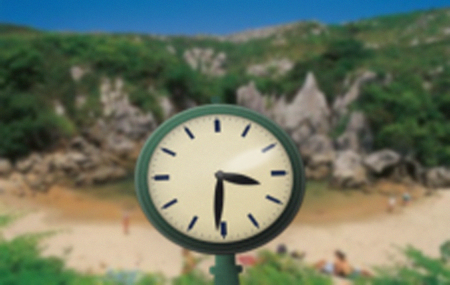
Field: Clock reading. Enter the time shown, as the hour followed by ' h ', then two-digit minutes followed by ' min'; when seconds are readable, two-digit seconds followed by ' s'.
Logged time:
3 h 31 min
